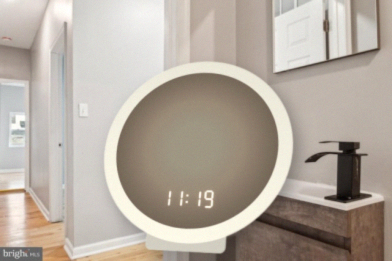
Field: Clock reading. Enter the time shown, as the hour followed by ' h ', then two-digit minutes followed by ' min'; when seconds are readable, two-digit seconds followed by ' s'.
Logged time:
11 h 19 min
